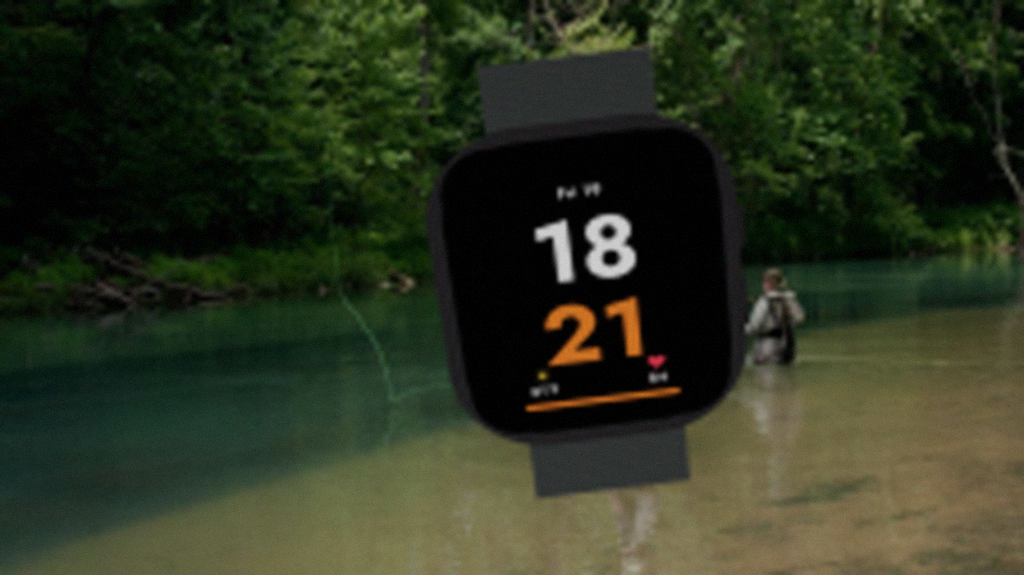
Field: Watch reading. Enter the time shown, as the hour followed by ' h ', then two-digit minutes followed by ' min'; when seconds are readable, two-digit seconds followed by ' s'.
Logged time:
18 h 21 min
